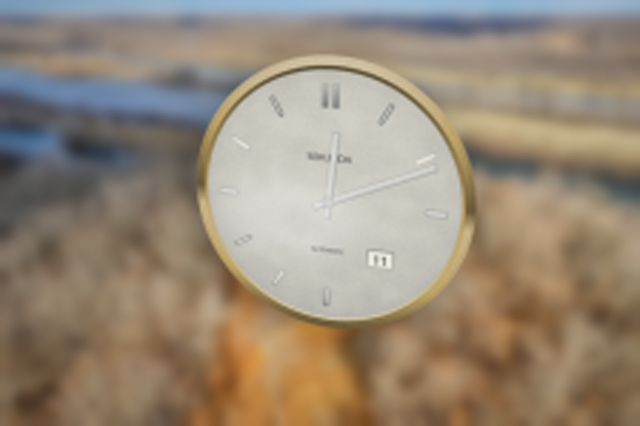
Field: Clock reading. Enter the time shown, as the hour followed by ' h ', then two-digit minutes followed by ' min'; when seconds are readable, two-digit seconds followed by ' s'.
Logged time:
12 h 11 min
